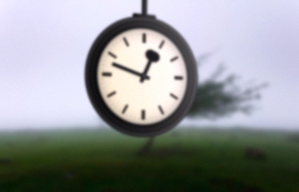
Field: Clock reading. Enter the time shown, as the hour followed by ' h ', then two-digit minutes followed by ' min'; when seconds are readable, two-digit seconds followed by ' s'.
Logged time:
12 h 48 min
